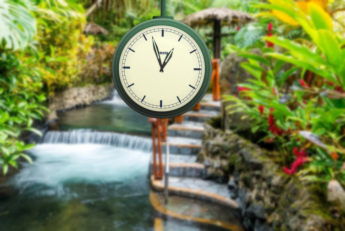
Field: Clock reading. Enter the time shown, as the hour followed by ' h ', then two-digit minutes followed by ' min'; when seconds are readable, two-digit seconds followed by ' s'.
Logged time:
12 h 57 min
